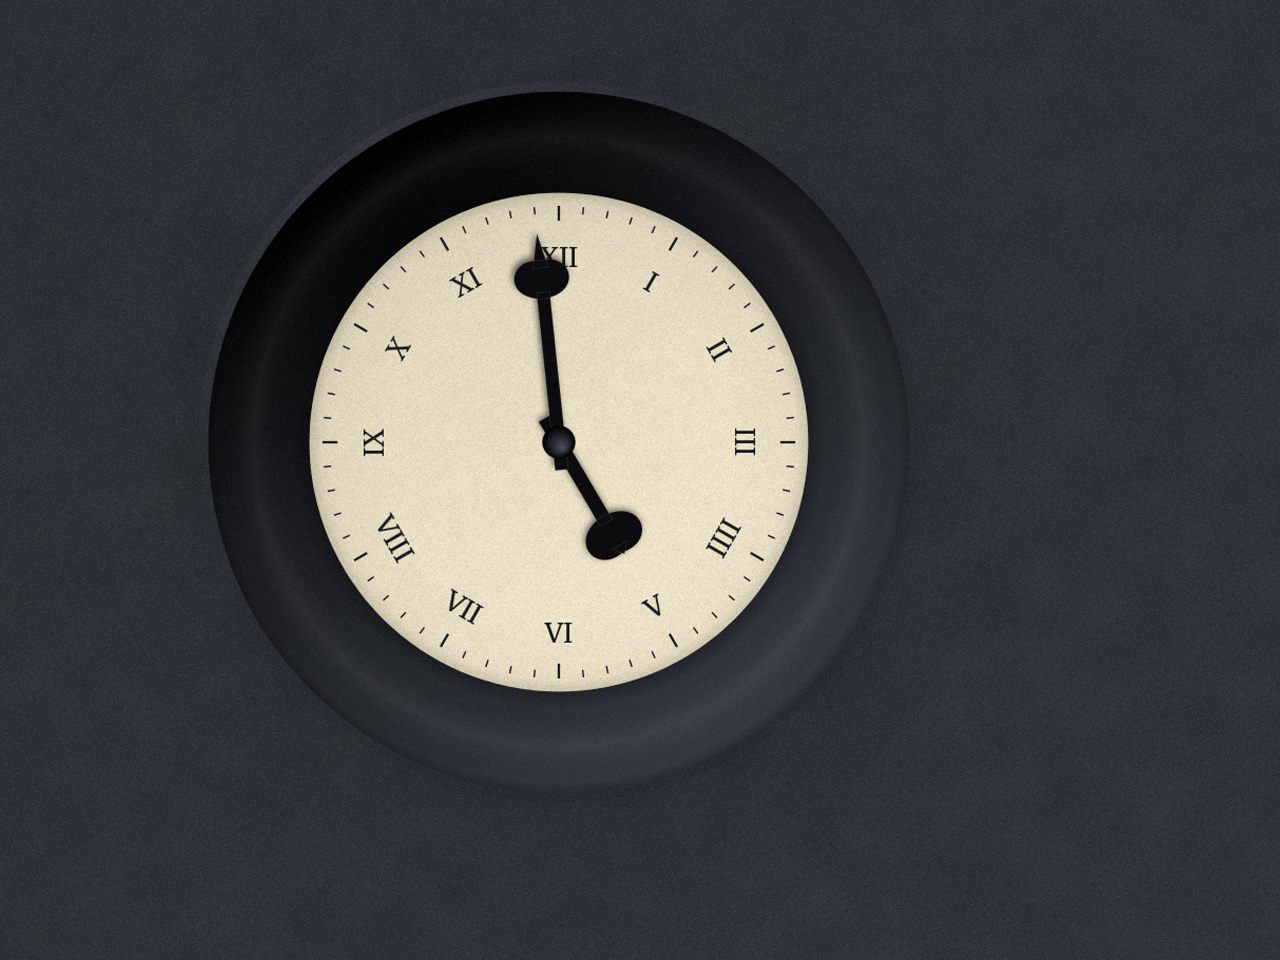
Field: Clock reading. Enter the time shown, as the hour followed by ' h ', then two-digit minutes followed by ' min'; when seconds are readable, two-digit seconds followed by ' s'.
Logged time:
4 h 59 min
